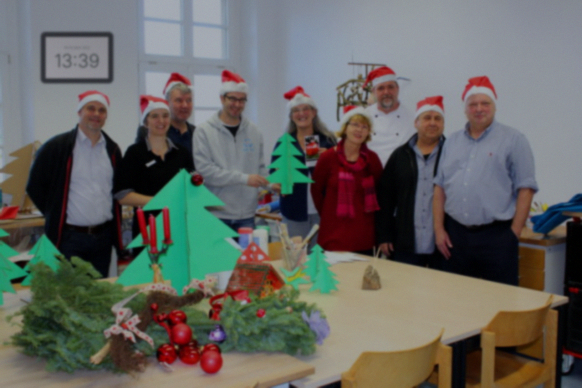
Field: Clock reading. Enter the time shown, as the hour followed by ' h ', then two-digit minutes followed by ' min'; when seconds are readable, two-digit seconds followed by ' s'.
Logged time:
13 h 39 min
